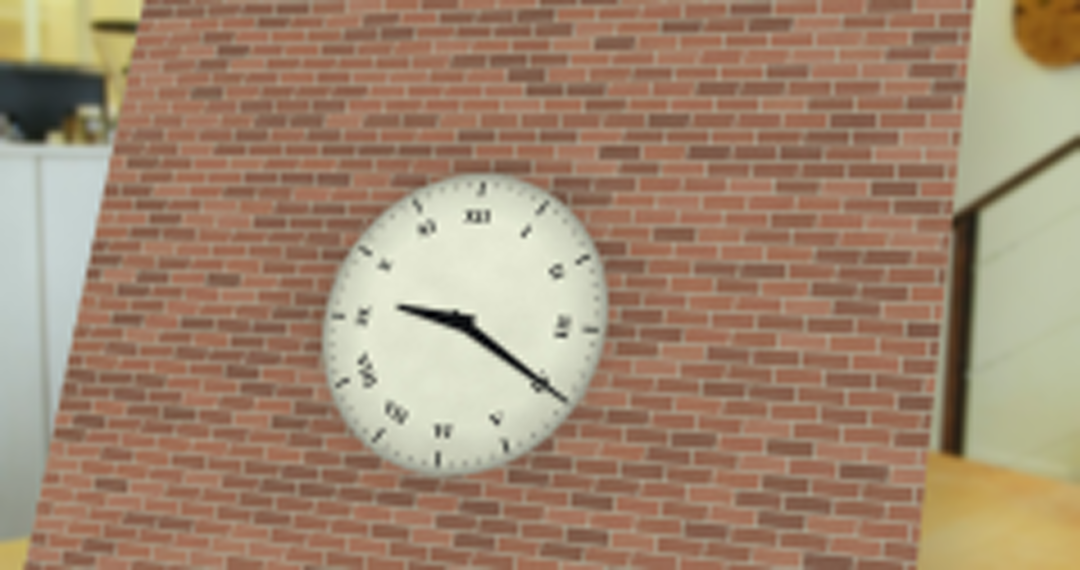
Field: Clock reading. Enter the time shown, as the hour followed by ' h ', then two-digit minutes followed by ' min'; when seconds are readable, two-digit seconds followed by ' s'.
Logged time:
9 h 20 min
